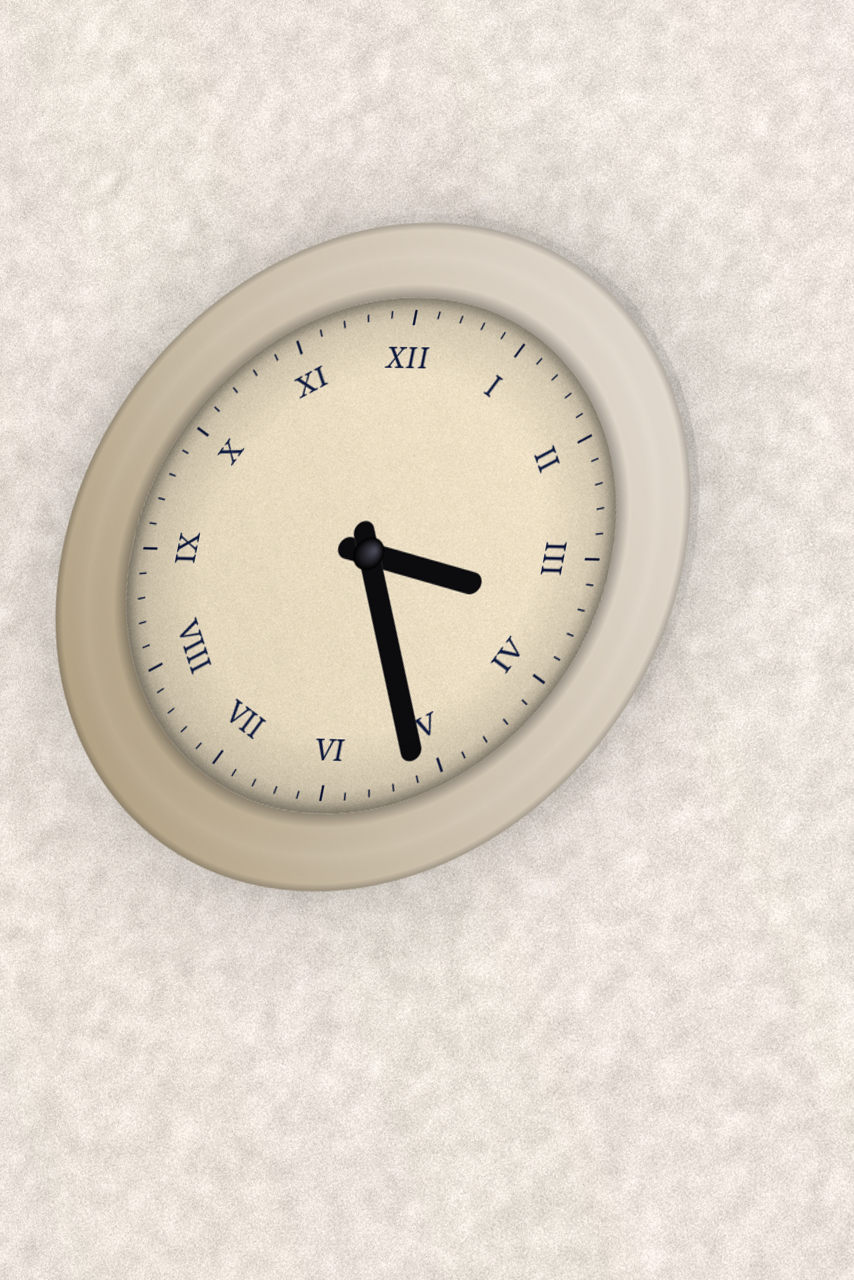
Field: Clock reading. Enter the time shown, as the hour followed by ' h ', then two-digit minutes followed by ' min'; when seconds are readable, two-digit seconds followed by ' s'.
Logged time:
3 h 26 min
